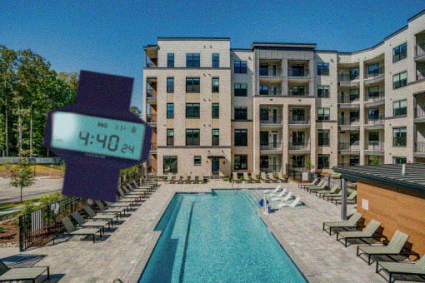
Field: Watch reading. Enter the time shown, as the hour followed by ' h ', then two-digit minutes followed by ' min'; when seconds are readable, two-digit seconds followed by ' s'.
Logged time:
4 h 40 min 24 s
